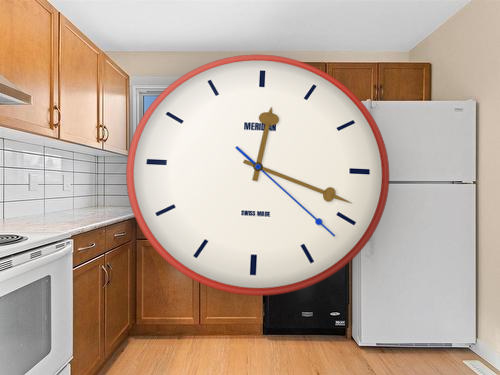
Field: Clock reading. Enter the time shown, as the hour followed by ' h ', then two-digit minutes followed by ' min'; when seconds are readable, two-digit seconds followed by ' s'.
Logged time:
12 h 18 min 22 s
